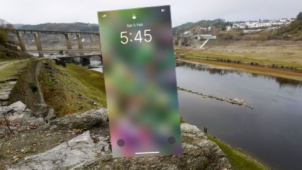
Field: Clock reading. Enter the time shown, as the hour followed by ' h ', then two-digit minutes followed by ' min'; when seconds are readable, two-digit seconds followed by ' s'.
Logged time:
5 h 45 min
